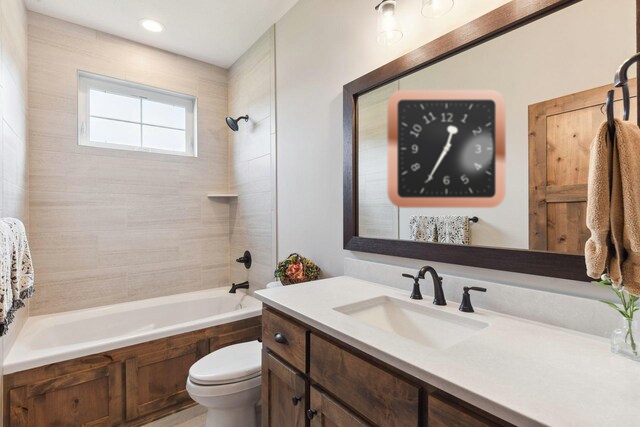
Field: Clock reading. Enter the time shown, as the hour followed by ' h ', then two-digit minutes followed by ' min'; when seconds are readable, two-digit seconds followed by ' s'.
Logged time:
12 h 35 min
